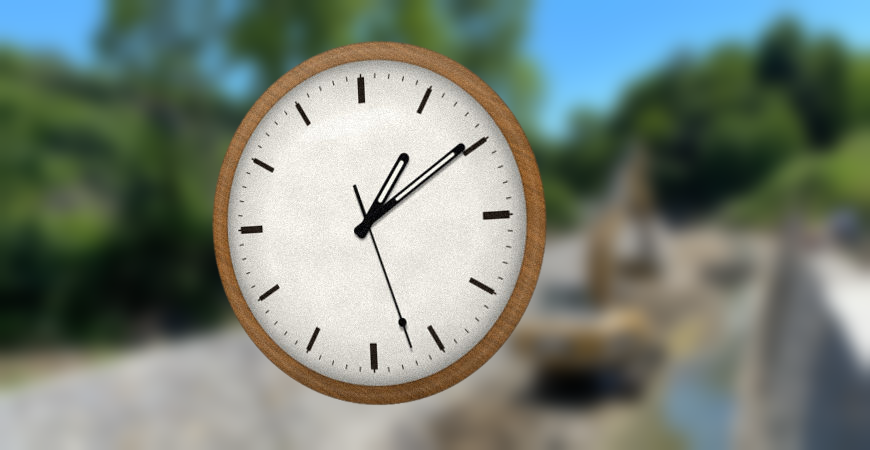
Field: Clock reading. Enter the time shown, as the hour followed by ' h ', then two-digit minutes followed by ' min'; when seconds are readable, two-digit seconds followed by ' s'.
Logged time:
1 h 09 min 27 s
